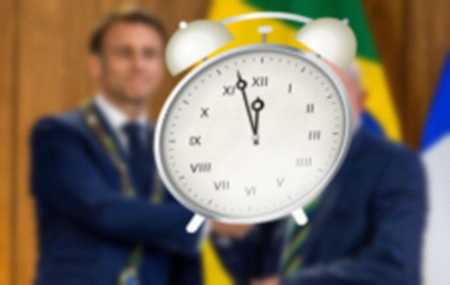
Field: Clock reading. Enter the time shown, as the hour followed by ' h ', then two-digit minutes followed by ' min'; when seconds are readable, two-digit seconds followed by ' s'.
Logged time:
11 h 57 min
